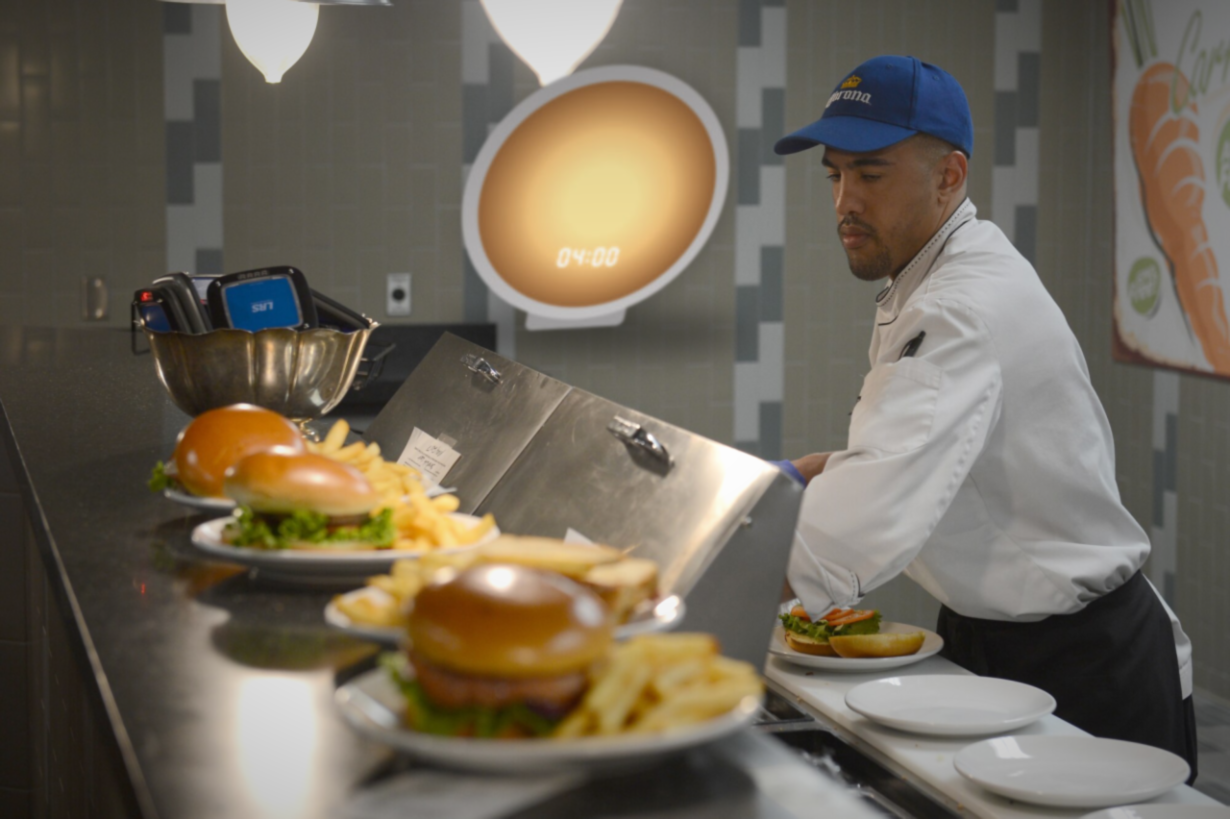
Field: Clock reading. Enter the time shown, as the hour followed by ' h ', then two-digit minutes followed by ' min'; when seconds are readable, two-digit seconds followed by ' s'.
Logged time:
4 h 00 min
